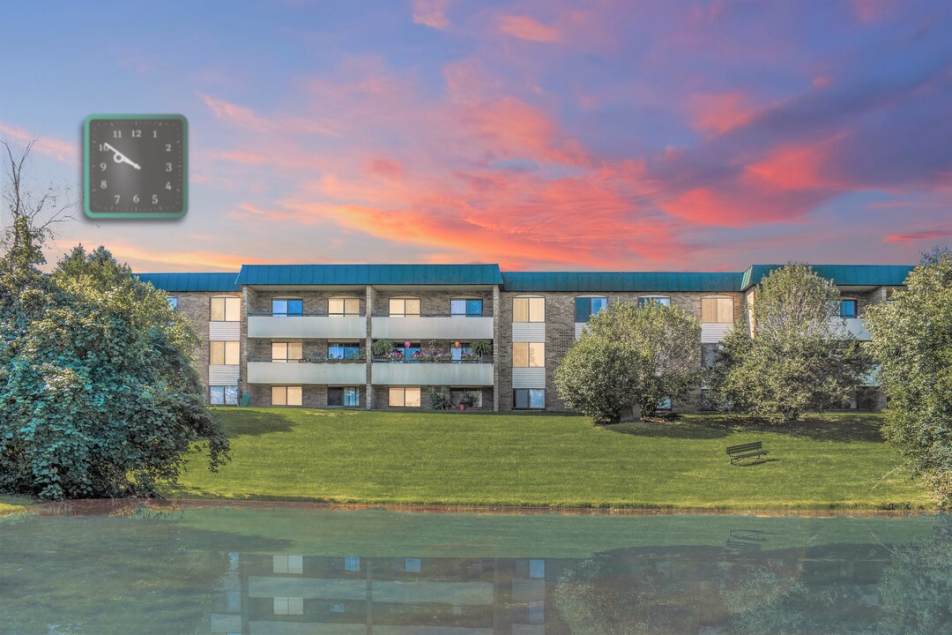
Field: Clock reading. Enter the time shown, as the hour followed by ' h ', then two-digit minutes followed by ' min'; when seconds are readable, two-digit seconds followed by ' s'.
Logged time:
9 h 51 min
